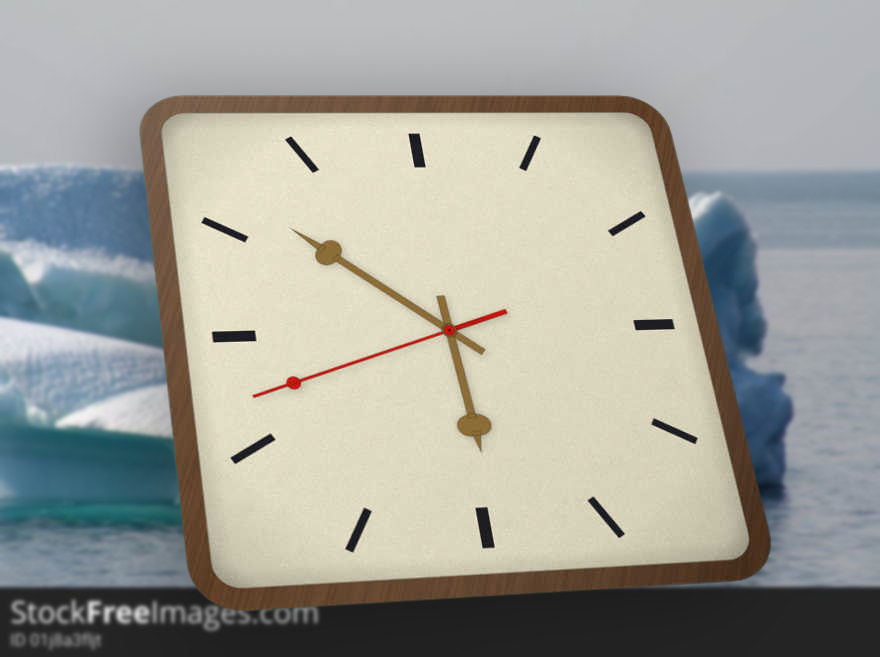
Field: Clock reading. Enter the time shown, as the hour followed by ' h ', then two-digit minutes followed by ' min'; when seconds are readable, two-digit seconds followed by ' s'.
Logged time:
5 h 51 min 42 s
